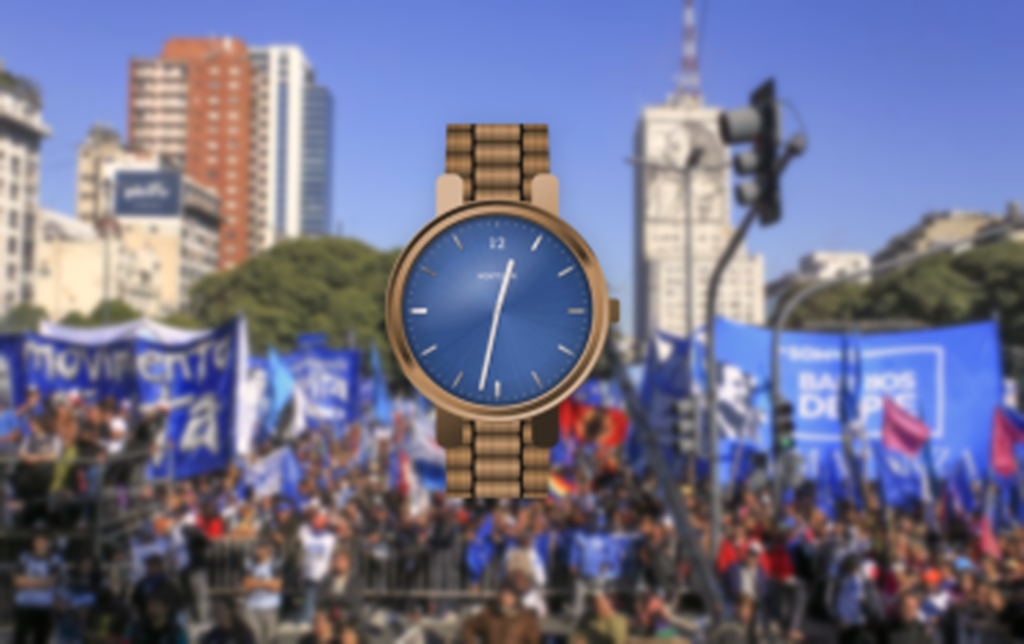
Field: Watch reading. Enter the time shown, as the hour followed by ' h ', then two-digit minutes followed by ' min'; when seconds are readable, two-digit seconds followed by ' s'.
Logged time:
12 h 32 min
